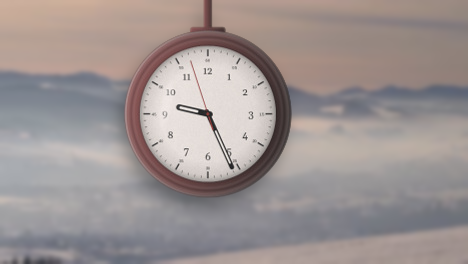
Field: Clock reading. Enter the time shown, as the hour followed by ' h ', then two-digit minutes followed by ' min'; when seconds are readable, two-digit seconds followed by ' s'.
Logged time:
9 h 25 min 57 s
